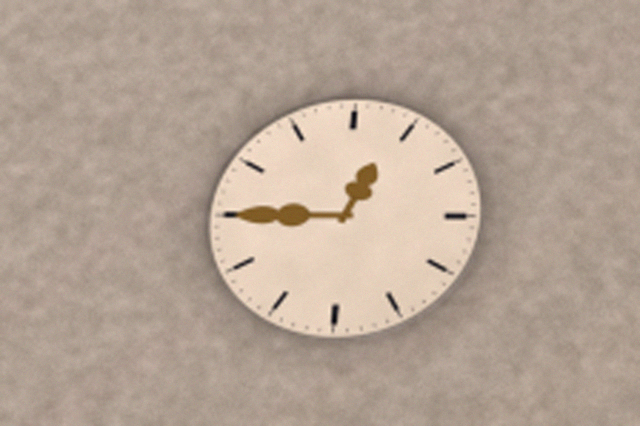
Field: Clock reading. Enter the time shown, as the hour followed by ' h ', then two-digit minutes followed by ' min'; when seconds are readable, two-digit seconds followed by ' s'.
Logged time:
12 h 45 min
